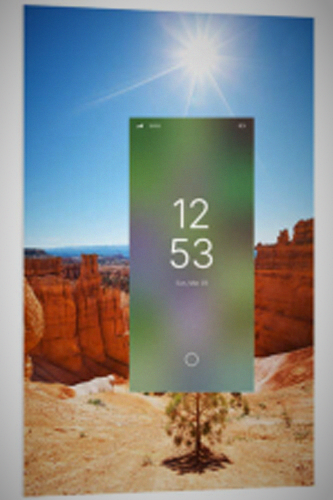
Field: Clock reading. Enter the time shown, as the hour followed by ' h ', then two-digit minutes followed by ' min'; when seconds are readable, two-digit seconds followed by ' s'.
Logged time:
12 h 53 min
